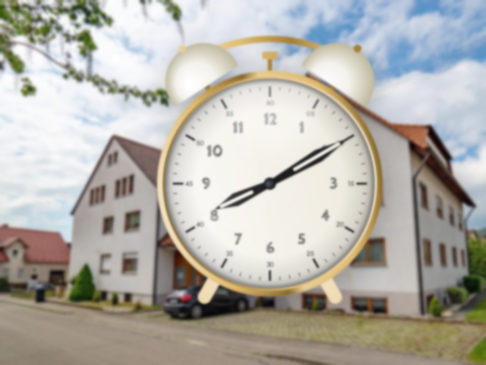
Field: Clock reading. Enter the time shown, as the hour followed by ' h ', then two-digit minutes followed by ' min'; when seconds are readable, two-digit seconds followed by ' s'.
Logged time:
8 h 10 min
